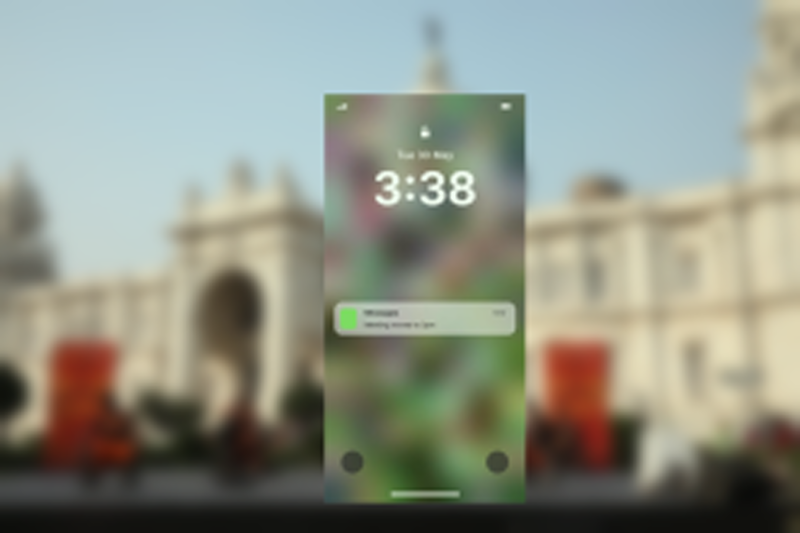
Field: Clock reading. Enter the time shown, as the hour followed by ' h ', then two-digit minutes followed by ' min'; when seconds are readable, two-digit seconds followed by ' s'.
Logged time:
3 h 38 min
